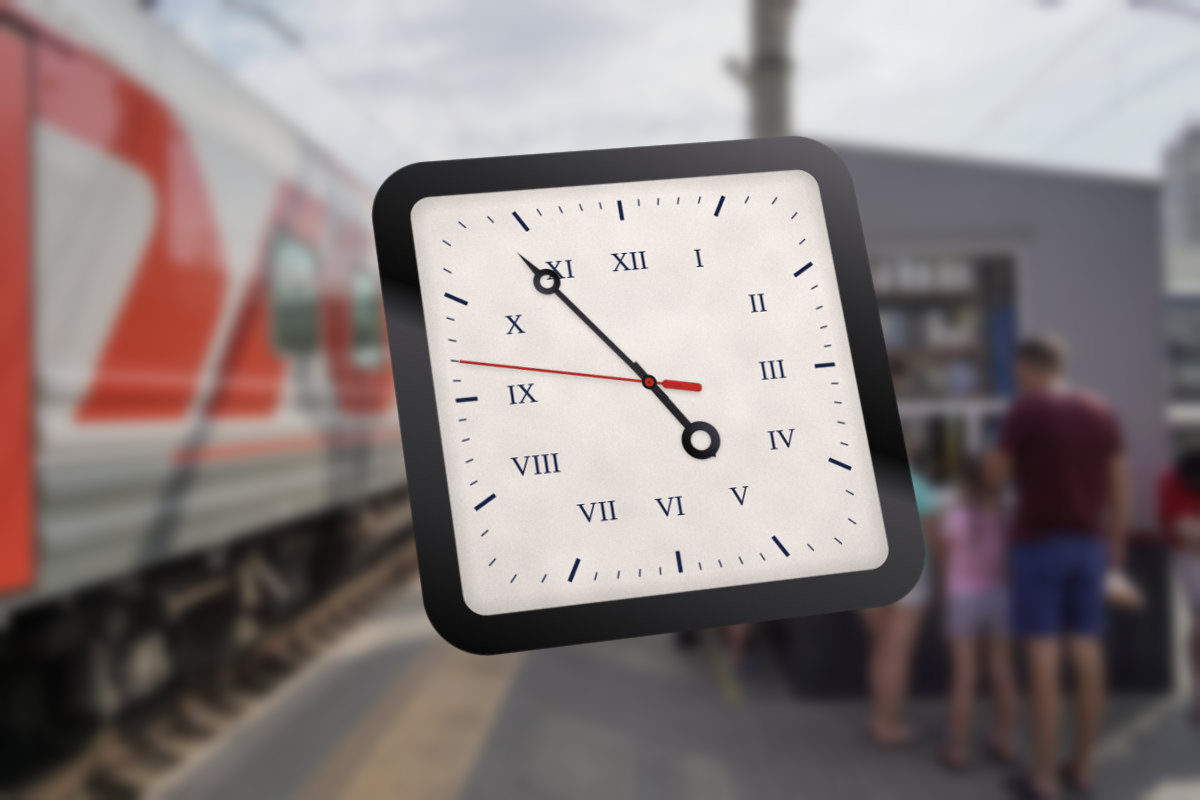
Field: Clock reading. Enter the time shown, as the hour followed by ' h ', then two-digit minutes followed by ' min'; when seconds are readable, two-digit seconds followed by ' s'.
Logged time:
4 h 53 min 47 s
